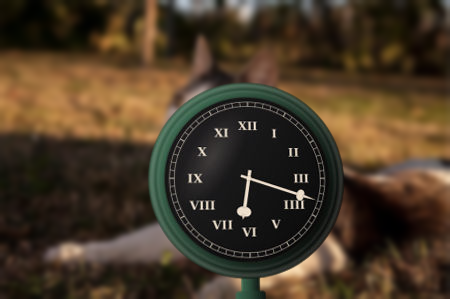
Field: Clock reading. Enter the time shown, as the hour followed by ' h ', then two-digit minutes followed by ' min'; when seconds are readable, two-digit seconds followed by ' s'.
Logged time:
6 h 18 min
